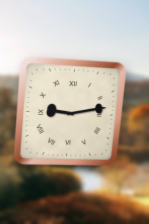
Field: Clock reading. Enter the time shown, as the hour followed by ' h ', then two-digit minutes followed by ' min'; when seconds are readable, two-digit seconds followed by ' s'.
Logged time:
9 h 13 min
